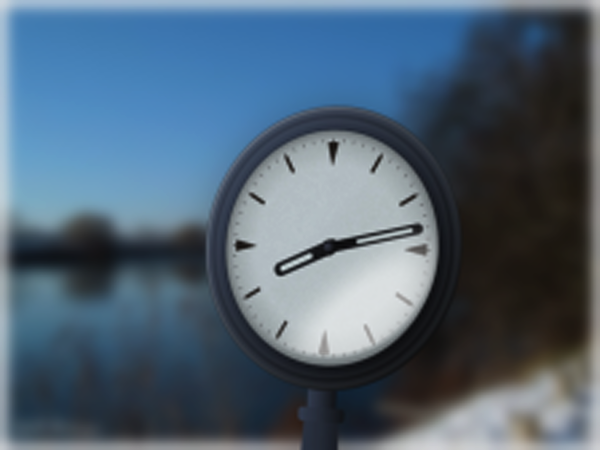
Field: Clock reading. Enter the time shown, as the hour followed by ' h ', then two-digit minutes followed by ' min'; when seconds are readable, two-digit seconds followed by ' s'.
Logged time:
8 h 13 min
